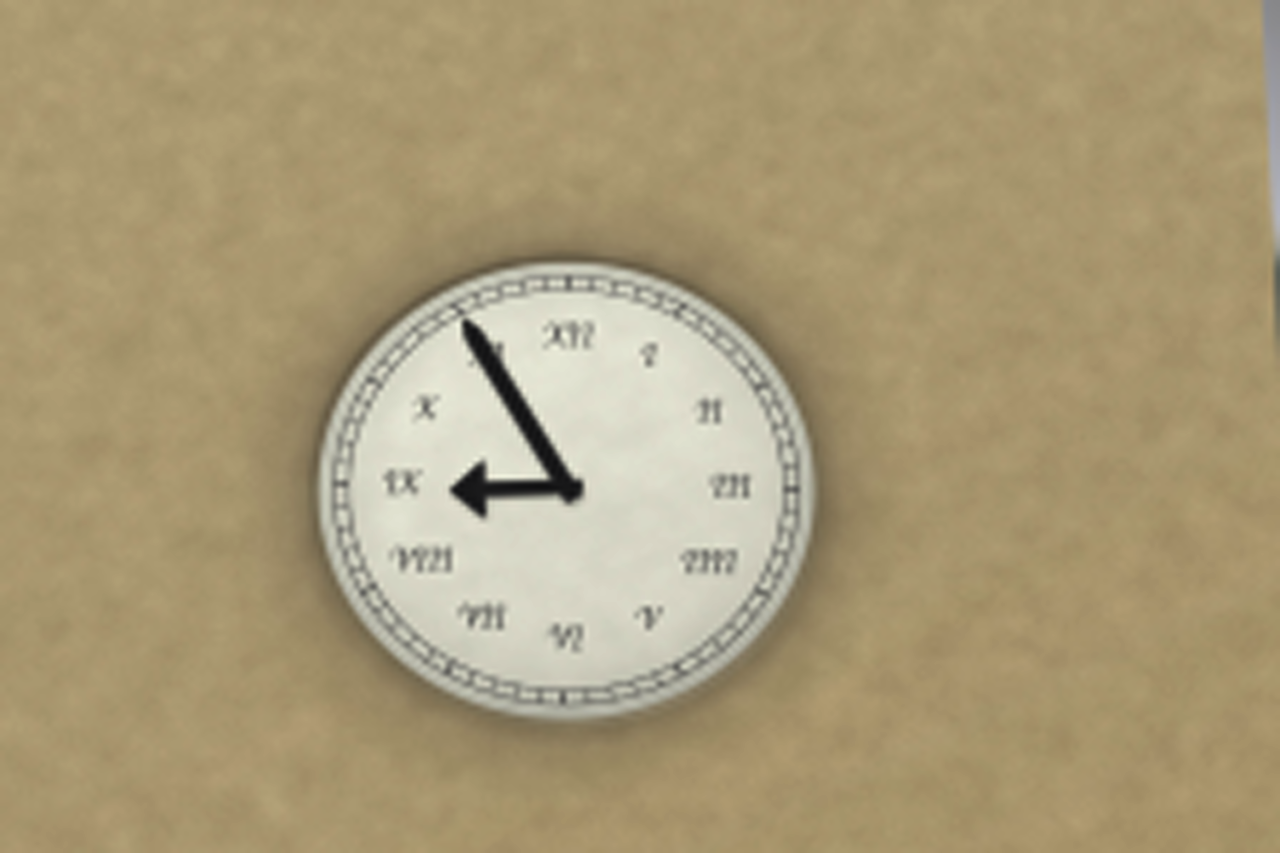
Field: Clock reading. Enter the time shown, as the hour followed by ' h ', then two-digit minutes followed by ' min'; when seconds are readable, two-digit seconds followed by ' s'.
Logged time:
8 h 55 min
